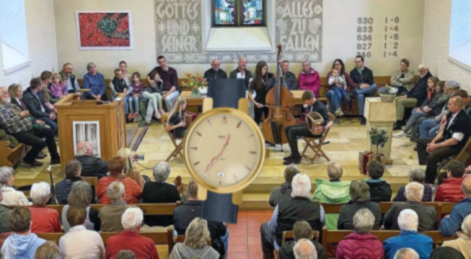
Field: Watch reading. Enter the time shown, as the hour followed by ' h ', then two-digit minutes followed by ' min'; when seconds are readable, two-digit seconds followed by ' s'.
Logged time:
12 h 36 min
